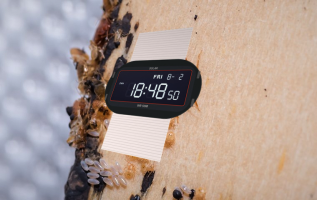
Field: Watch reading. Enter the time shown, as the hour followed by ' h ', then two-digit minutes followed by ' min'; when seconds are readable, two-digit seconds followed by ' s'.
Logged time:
18 h 48 min 50 s
